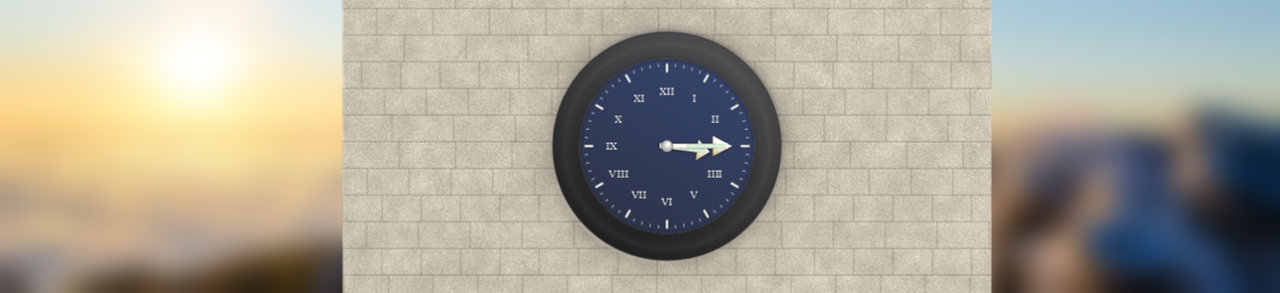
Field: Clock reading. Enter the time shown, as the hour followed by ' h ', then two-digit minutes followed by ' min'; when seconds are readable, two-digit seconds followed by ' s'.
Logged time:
3 h 15 min
